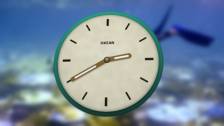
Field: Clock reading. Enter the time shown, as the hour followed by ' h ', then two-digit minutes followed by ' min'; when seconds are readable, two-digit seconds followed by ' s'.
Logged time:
2 h 40 min
